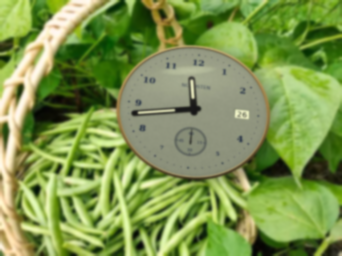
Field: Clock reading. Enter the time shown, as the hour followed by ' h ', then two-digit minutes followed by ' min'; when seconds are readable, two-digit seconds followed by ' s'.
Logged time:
11 h 43 min
